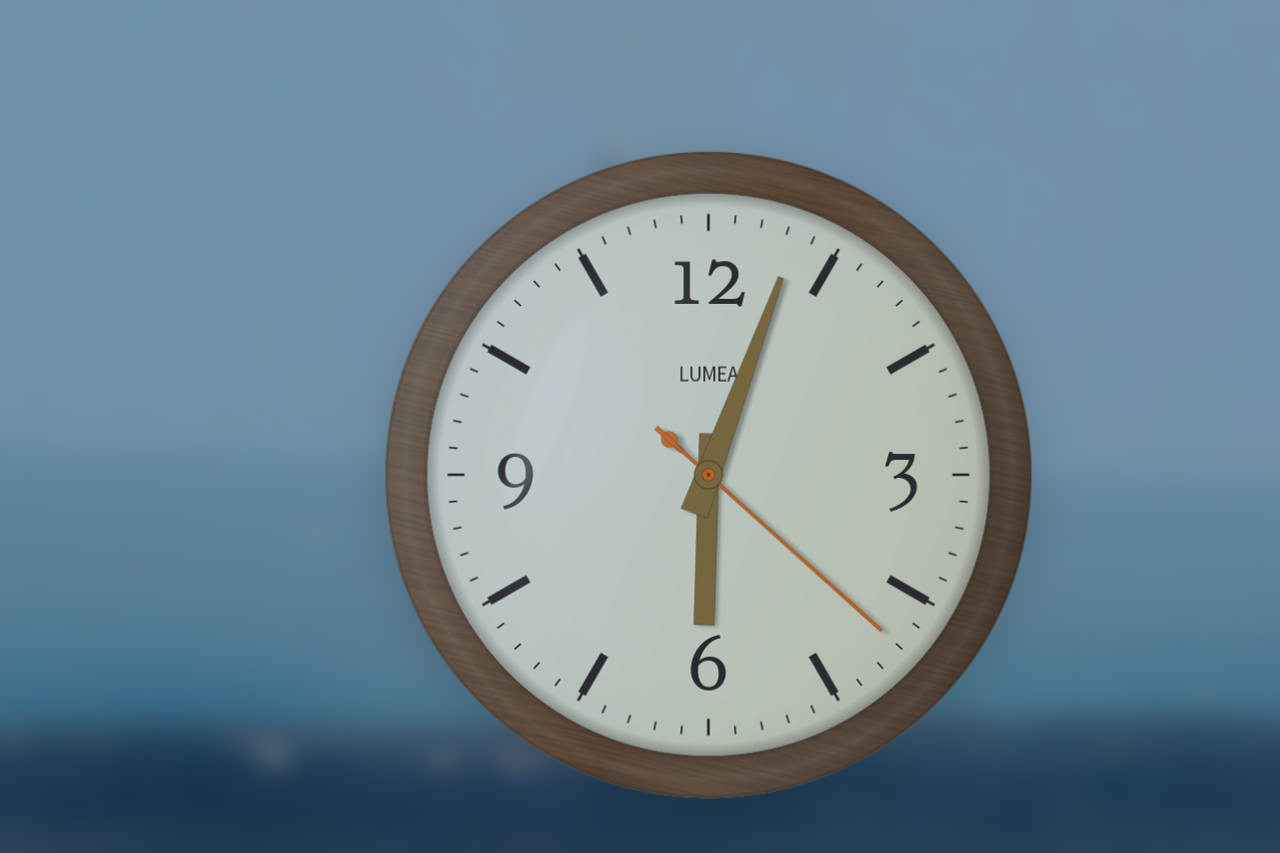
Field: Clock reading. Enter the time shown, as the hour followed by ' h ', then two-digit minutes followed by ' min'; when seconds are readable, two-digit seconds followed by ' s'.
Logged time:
6 h 03 min 22 s
